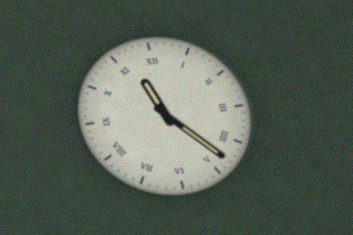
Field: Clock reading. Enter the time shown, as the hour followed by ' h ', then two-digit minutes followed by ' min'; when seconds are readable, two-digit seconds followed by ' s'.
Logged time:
11 h 23 min
